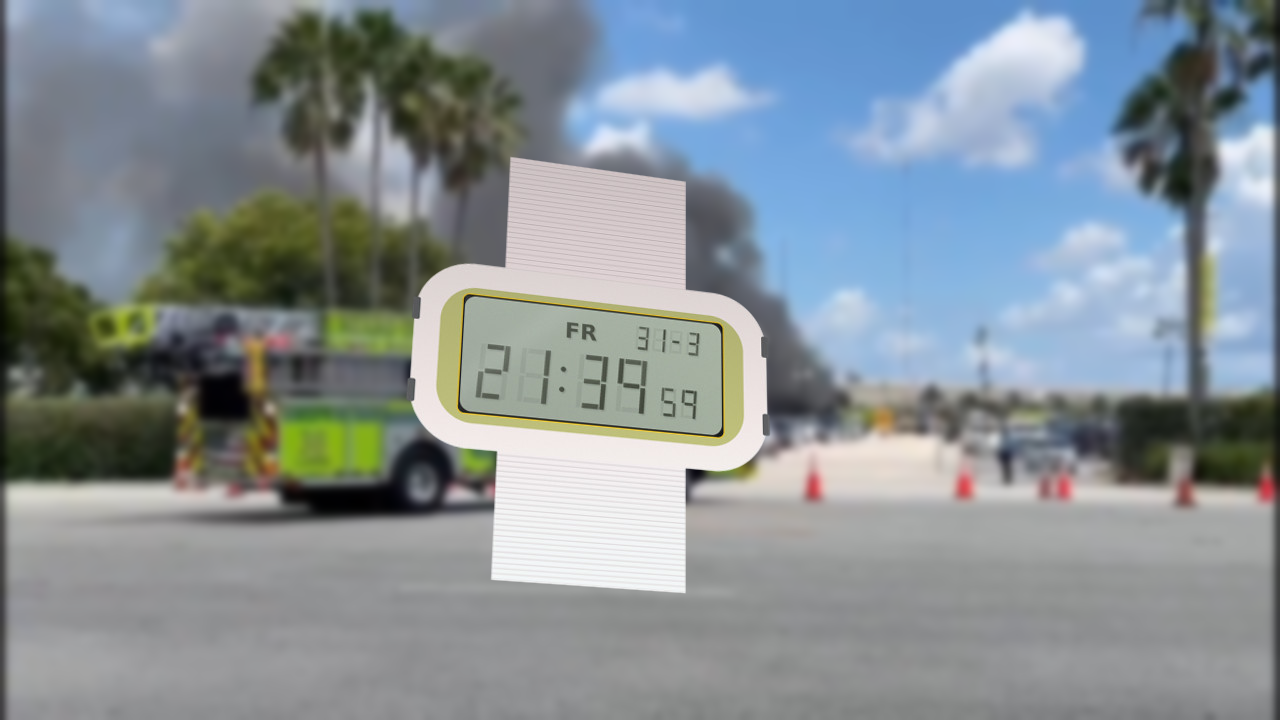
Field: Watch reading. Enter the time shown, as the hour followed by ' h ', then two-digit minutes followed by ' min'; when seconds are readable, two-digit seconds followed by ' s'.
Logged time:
21 h 39 min 59 s
